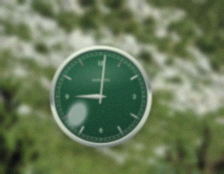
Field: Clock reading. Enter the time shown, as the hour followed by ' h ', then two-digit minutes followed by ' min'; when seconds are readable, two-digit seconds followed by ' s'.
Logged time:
9 h 01 min
